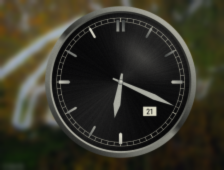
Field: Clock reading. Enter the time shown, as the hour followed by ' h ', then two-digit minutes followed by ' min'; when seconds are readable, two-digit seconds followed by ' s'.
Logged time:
6 h 19 min
